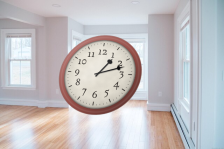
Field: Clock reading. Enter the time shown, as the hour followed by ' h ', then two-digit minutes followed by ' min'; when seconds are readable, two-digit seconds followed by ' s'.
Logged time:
1 h 12 min
